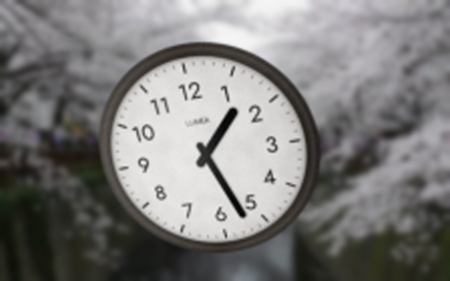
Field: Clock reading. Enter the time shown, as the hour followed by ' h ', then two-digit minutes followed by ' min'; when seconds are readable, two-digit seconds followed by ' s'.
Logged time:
1 h 27 min
